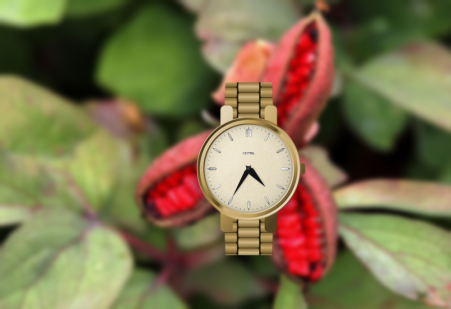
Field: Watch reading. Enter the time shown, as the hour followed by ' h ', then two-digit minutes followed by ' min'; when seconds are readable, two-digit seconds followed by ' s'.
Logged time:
4 h 35 min
